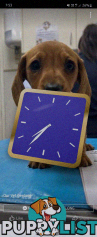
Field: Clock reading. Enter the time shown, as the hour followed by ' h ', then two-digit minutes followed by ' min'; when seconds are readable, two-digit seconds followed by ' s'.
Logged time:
7 h 36 min
